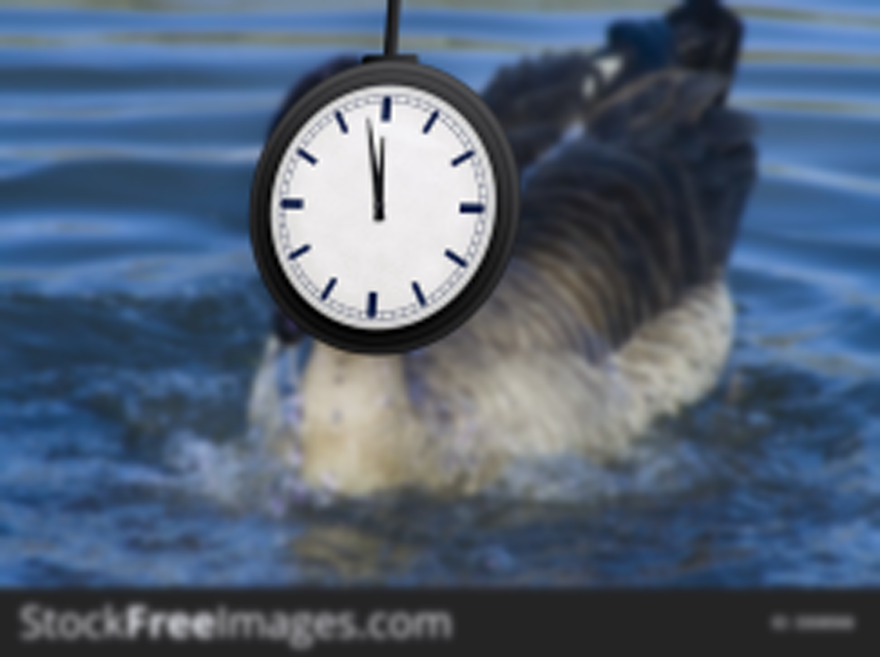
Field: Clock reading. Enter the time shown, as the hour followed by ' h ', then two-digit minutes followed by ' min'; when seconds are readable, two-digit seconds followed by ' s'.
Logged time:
11 h 58 min
